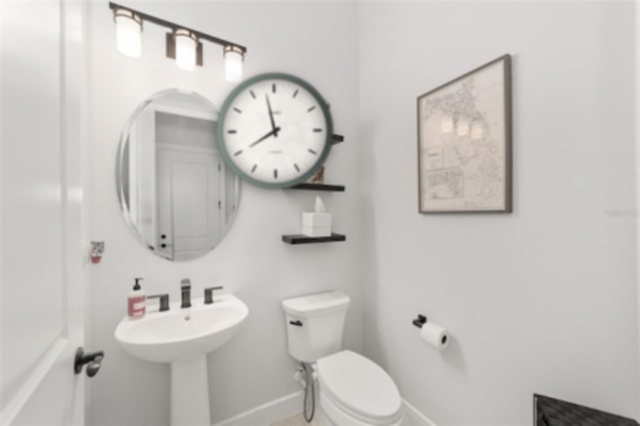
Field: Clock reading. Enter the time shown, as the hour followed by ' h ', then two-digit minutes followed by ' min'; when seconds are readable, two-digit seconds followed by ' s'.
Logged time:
7 h 58 min
